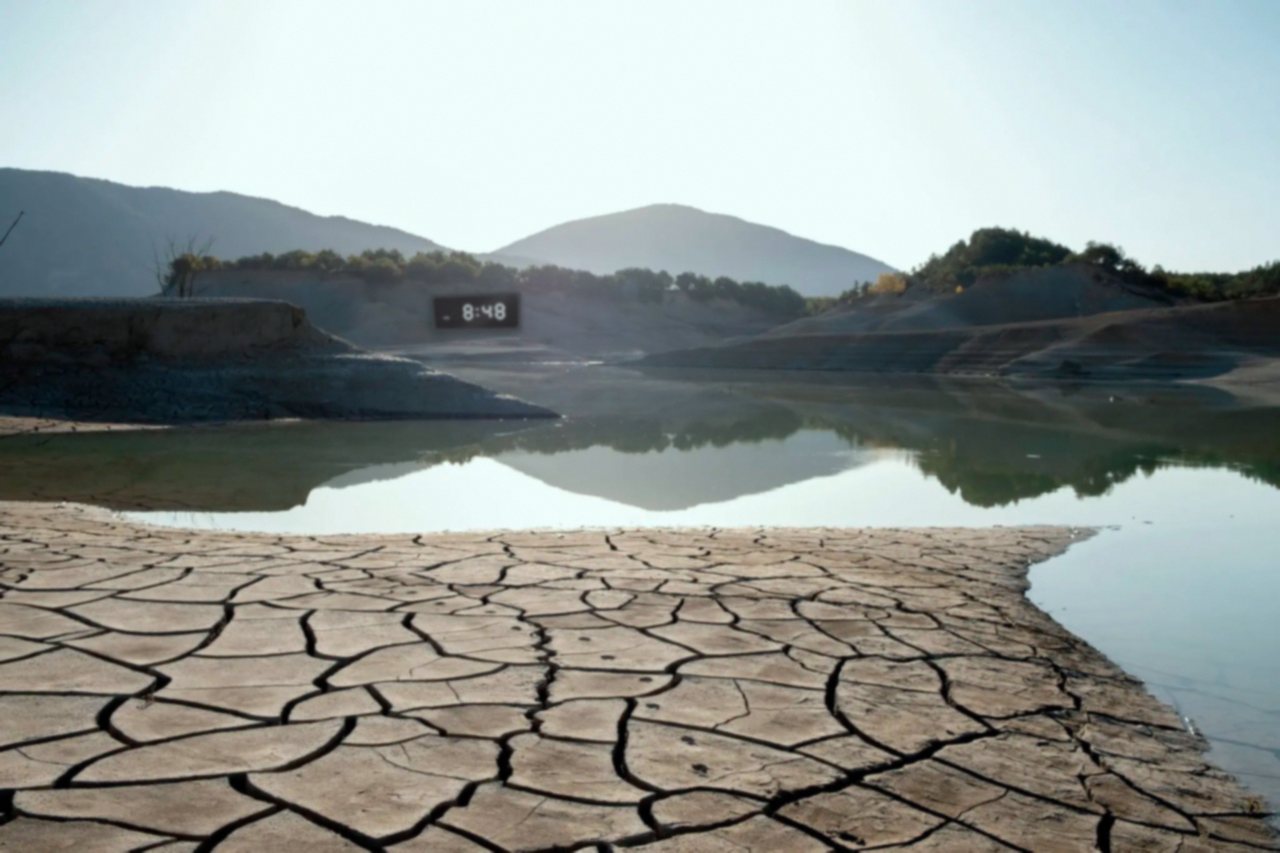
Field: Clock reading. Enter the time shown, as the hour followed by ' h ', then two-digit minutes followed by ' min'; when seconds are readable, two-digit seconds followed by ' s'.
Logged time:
8 h 48 min
